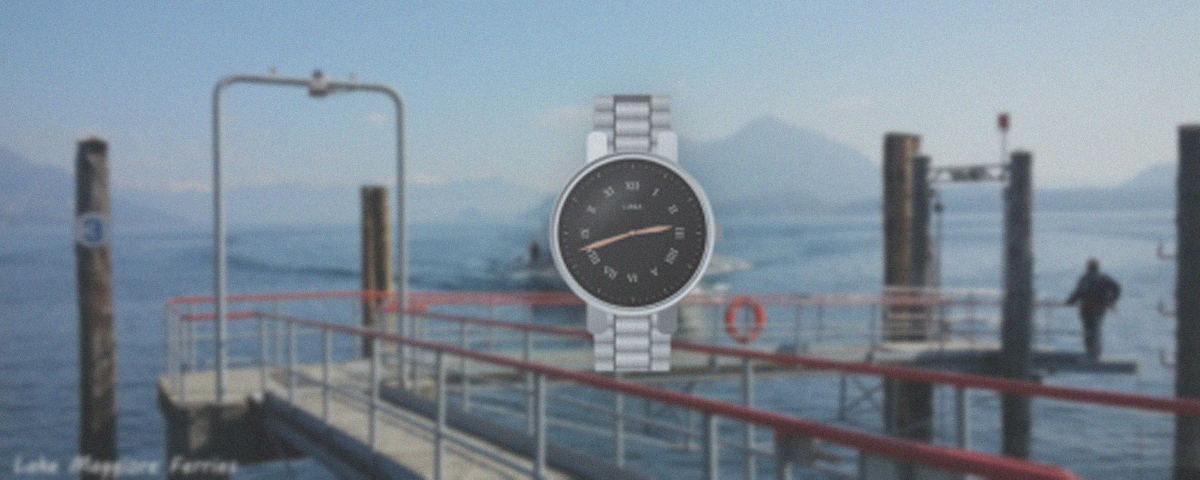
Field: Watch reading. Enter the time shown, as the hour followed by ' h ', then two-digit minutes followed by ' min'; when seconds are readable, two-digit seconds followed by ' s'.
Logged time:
2 h 42 min
